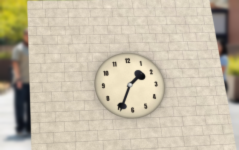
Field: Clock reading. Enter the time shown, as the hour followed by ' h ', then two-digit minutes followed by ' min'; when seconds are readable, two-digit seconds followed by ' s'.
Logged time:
1 h 34 min
